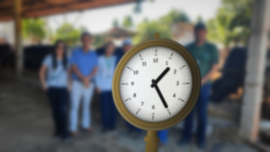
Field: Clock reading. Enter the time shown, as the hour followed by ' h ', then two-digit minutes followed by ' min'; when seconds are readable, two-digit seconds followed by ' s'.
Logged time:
1 h 25 min
